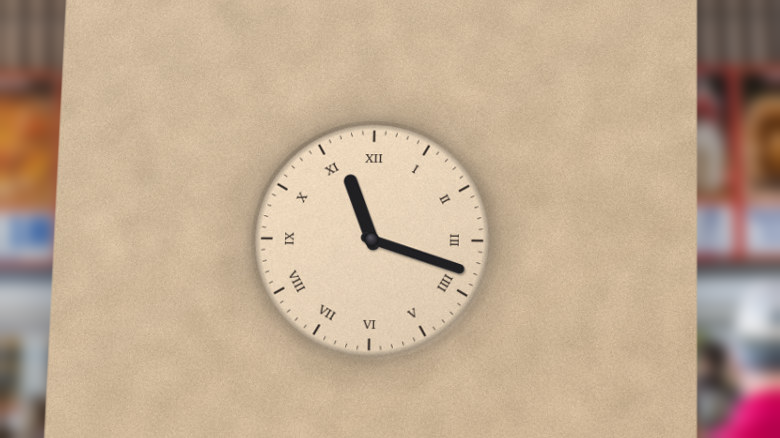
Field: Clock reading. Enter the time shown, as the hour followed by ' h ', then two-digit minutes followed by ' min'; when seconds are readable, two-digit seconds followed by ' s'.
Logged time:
11 h 18 min
